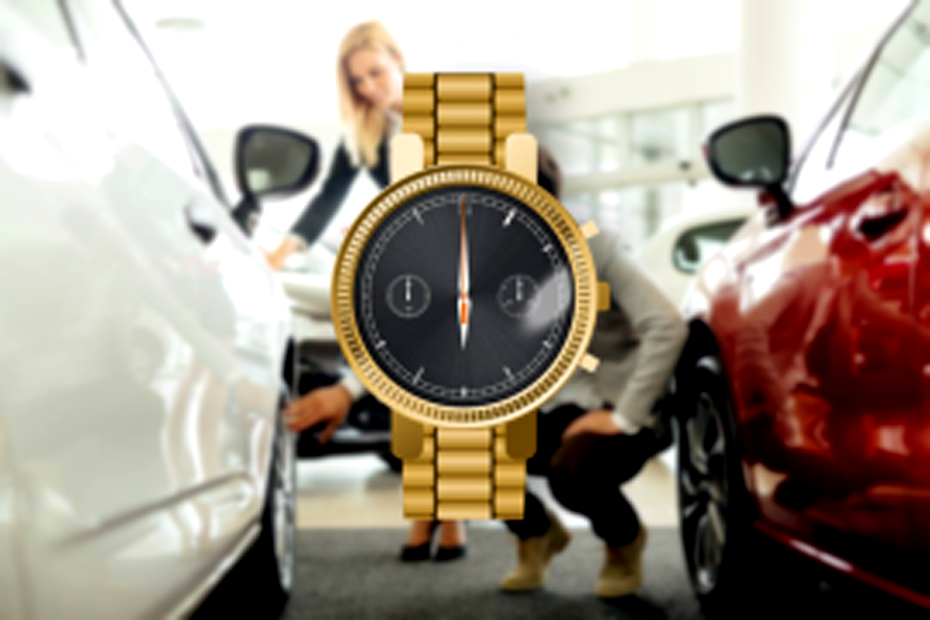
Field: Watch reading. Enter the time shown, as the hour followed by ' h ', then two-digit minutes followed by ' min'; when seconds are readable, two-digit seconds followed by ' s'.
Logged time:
6 h 00 min
